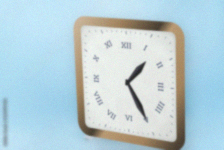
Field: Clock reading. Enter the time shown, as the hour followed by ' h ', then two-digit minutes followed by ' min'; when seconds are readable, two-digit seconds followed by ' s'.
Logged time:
1 h 25 min
